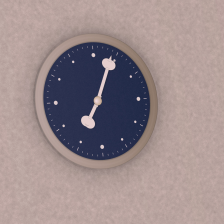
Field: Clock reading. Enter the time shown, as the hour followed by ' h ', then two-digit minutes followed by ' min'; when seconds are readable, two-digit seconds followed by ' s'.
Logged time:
7 h 04 min
